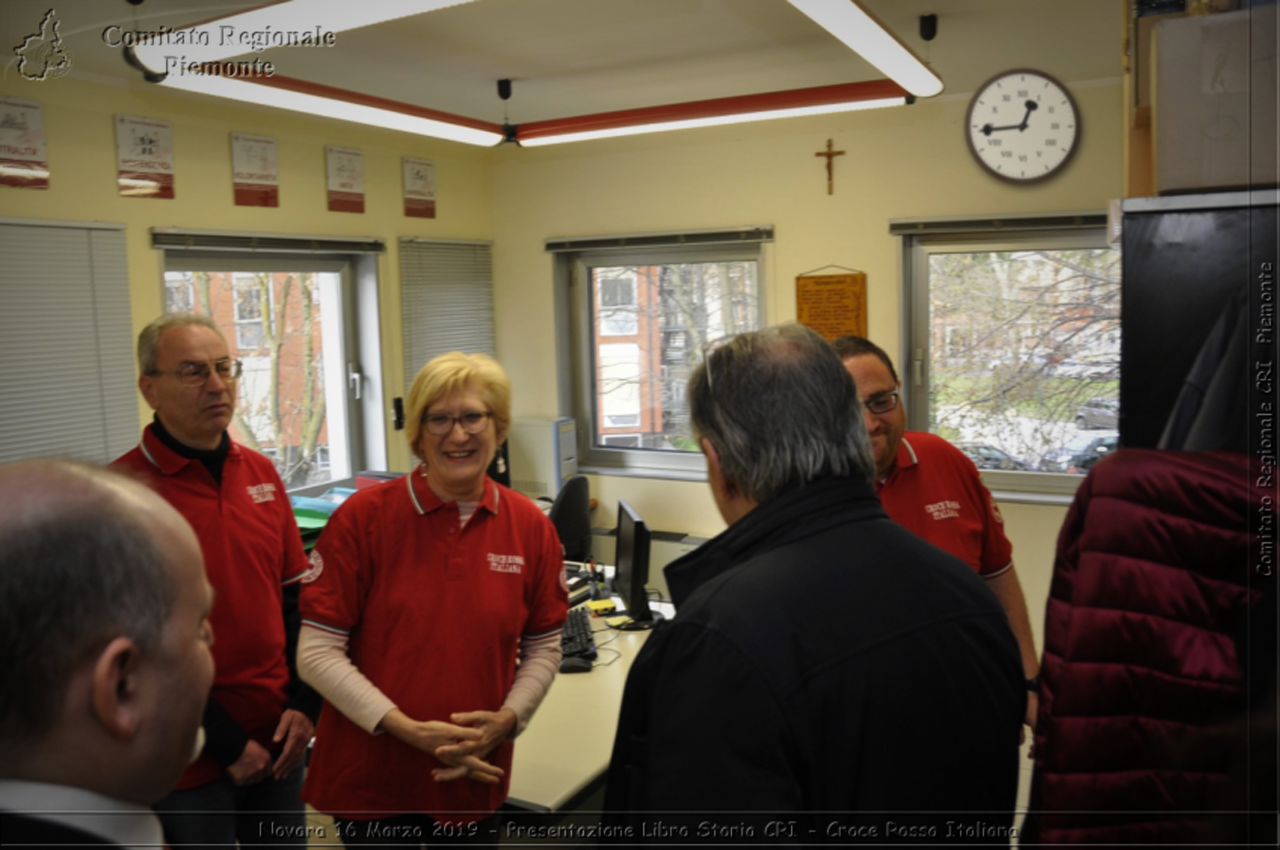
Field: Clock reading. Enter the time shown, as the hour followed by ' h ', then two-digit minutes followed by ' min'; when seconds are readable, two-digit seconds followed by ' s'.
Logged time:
12 h 44 min
